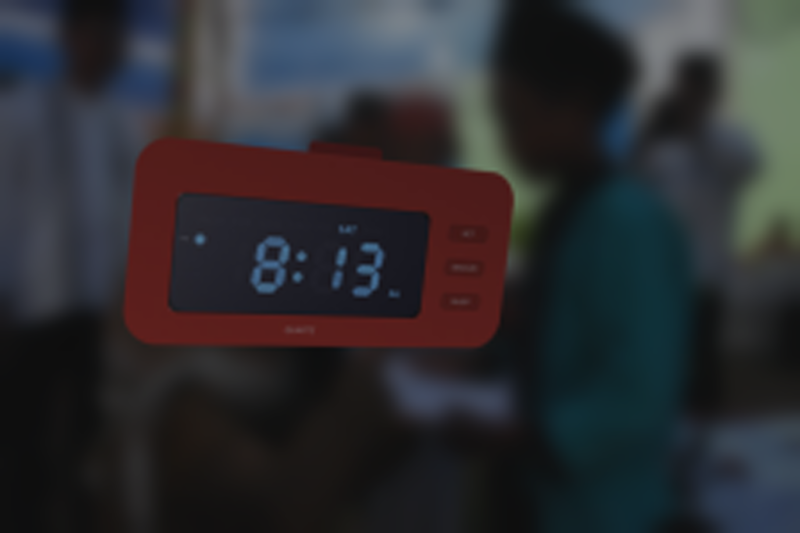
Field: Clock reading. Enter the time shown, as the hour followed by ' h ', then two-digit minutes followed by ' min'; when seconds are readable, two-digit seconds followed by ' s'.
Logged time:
8 h 13 min
